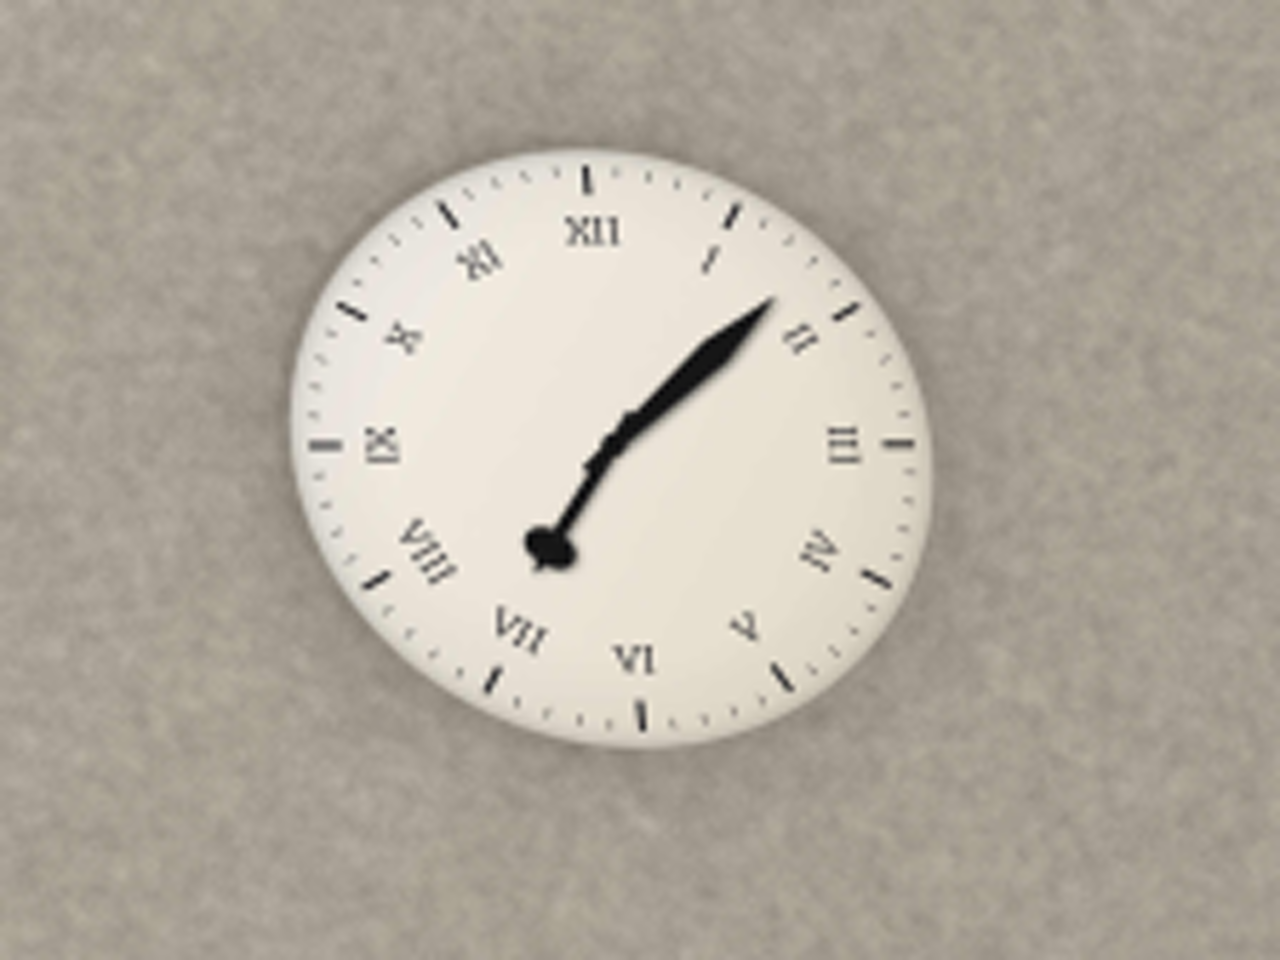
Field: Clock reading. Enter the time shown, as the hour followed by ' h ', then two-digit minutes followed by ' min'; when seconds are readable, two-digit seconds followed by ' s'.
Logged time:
7 h 08 min
